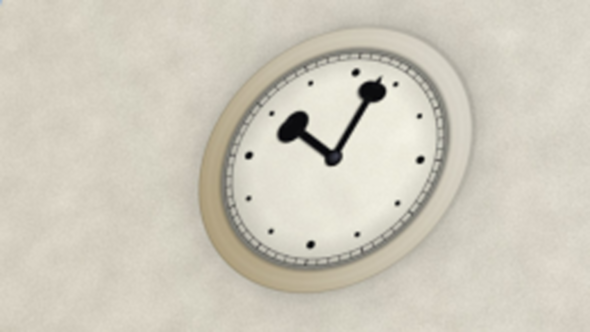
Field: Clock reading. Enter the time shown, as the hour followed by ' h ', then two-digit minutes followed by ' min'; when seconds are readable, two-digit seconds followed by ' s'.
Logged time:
10 h 03 min
